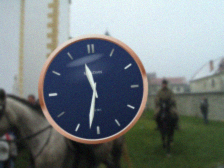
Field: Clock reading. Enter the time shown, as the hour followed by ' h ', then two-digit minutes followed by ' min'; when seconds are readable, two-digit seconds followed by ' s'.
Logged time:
11 h 32 min
